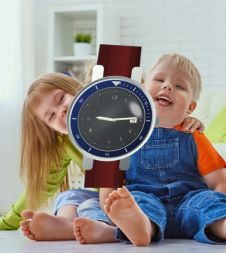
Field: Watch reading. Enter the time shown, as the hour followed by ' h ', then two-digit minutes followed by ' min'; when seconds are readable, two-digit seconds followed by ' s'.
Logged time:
9 h 14 min
